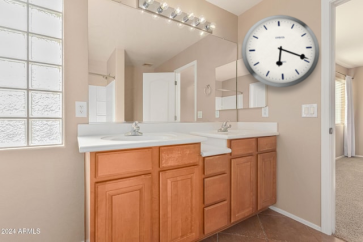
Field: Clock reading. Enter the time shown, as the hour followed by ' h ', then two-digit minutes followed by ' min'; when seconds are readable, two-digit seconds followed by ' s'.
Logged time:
6 h 19 min
